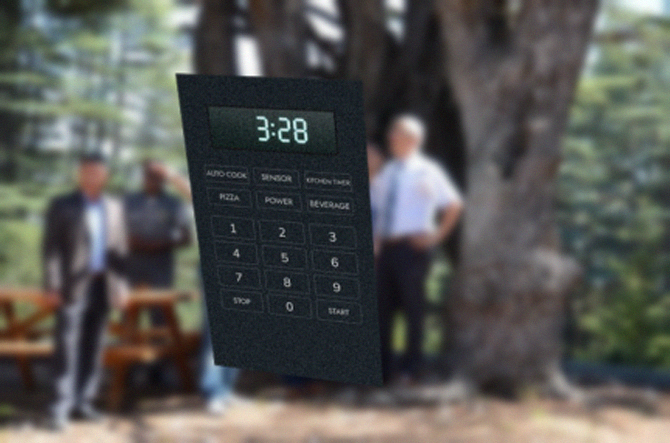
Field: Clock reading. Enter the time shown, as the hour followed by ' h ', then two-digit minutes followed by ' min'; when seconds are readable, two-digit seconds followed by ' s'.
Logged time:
3 h 28 min
